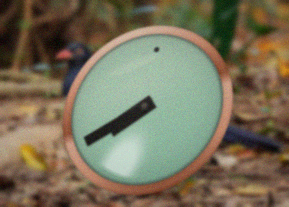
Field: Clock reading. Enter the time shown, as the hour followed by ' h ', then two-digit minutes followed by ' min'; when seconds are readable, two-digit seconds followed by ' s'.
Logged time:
7 h 39 min
